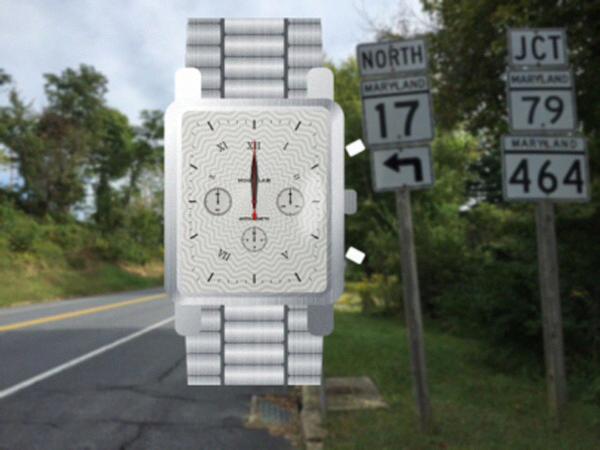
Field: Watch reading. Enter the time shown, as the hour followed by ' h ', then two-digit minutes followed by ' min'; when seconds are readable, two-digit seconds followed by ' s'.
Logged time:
12 h 00 min
